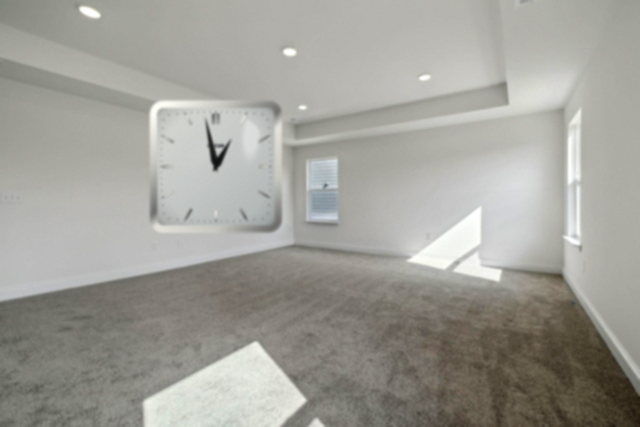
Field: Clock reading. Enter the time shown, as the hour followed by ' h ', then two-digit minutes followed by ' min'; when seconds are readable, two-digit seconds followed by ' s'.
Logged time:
12 h 58 min
